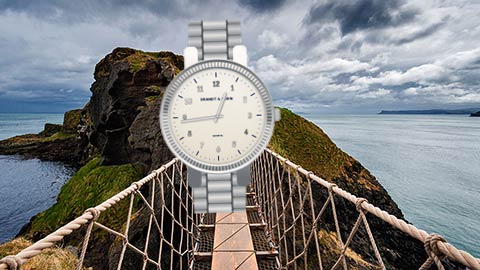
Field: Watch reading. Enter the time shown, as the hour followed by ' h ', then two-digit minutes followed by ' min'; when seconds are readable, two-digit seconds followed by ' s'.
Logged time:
12 h 44 min
